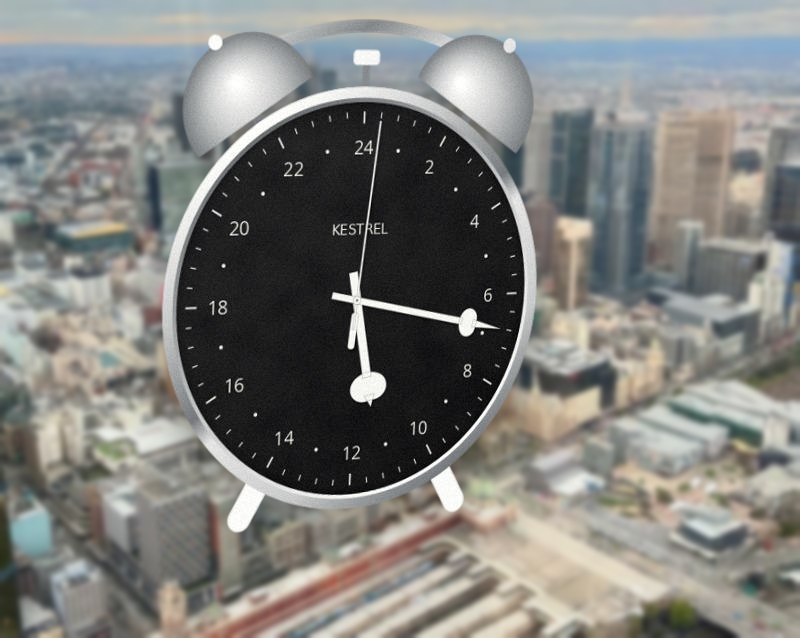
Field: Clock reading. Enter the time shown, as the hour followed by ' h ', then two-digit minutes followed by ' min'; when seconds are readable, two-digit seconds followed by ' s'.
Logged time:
11 h 17 min 01 s
